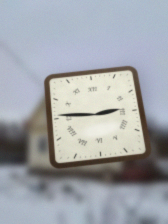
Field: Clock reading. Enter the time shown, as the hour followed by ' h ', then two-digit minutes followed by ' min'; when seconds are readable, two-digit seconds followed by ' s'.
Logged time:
2 h 46 min
